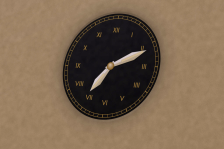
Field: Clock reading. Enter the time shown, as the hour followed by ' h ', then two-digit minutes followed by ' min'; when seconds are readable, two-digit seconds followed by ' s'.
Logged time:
7 h 11 min
